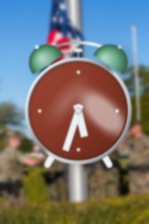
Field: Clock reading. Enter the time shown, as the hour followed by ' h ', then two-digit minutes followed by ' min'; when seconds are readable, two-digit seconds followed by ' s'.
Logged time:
5 h 33 min
